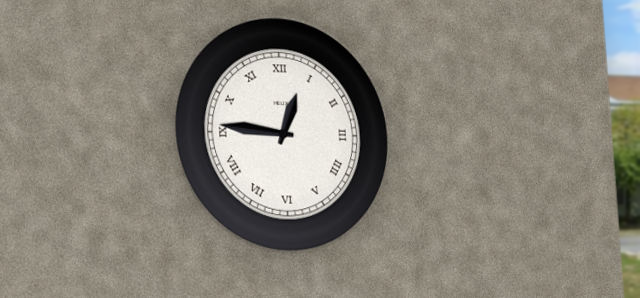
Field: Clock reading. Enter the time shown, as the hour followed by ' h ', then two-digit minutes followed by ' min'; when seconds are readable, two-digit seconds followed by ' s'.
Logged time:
12 h 46 min
